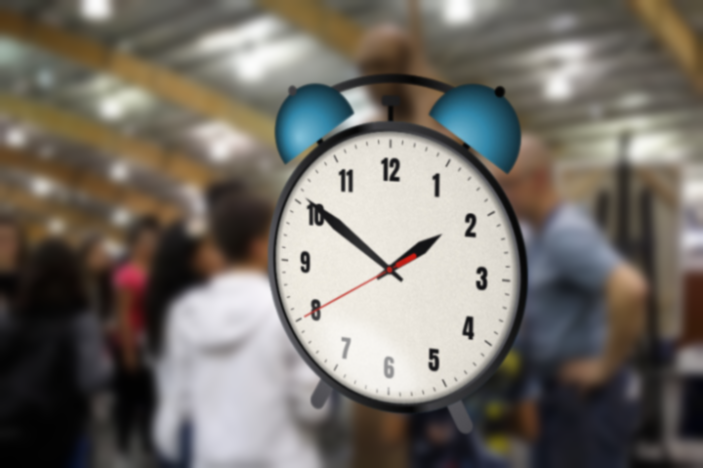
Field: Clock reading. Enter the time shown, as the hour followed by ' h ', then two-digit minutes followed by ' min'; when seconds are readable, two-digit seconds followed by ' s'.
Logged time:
1 h 50 min 40 s
